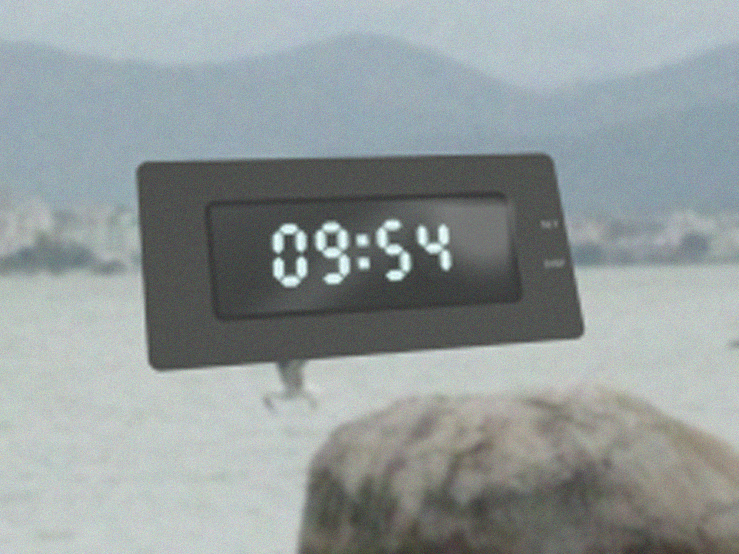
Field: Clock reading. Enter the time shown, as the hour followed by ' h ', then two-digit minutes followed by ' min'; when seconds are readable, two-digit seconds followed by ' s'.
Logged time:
9 h 54 min
